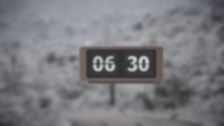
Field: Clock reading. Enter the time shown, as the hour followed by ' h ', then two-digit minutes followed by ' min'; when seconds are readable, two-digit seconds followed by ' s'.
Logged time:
6 h 30 min
